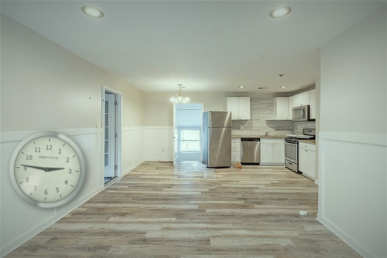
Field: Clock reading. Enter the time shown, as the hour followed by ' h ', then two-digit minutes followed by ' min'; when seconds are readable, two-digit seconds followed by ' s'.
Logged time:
2 h 46 min
